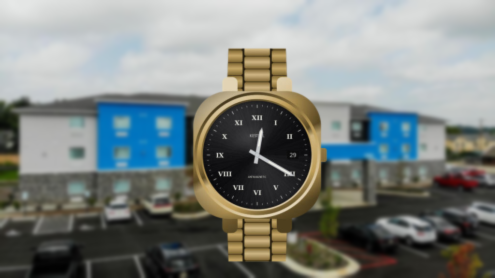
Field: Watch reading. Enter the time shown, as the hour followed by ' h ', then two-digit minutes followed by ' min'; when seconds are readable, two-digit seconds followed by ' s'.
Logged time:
12 h 20 min
